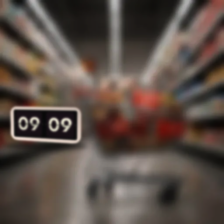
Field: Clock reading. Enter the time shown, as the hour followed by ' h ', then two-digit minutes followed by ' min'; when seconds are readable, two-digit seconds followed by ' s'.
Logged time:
9 h 09 min
